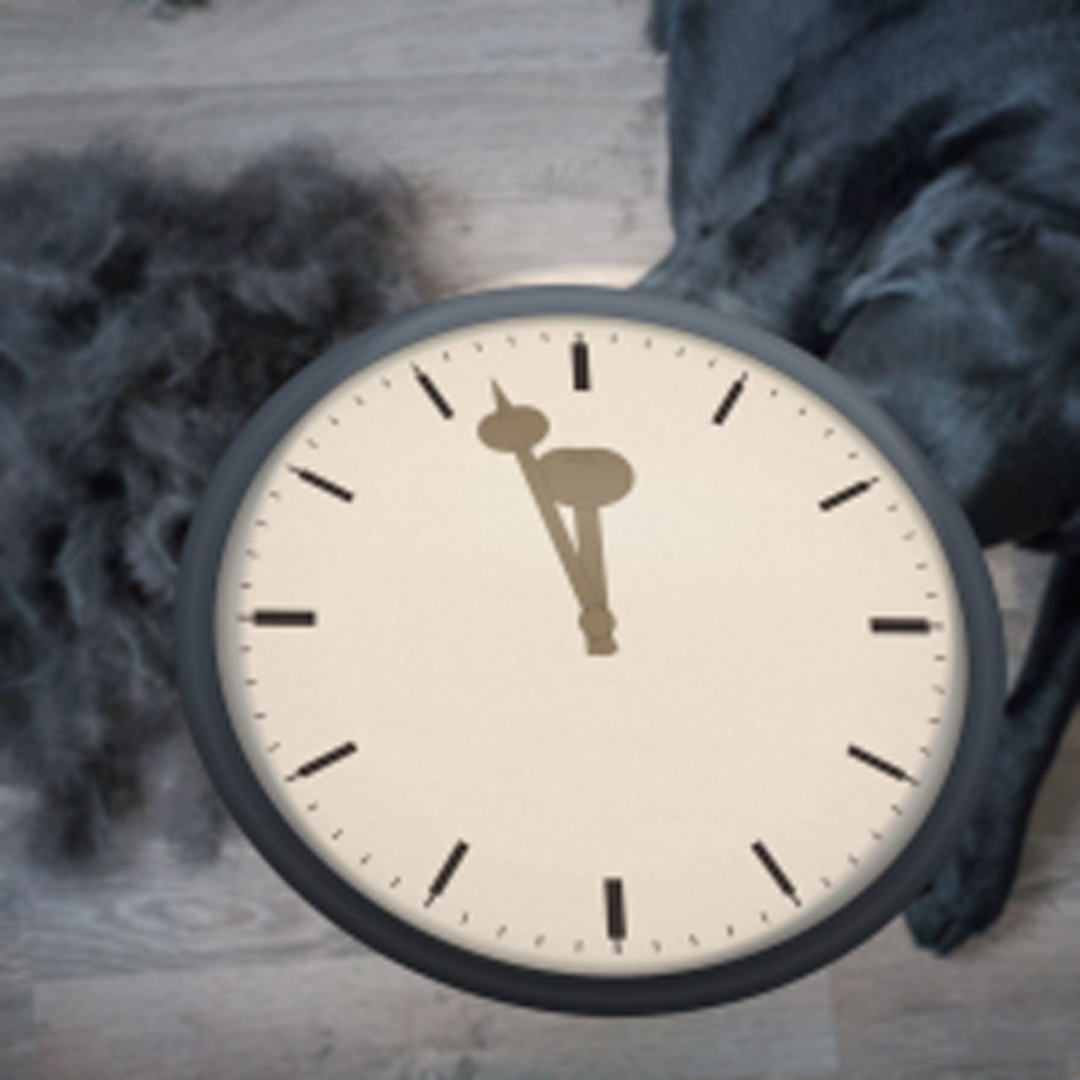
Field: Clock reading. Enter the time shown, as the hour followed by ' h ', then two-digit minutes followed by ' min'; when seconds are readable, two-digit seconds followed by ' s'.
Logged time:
11 h 57 min
